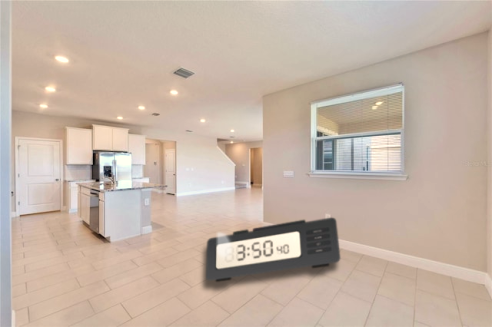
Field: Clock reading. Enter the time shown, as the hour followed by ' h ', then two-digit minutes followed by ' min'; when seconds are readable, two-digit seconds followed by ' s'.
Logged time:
3 h 50 min 40 s
